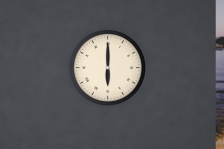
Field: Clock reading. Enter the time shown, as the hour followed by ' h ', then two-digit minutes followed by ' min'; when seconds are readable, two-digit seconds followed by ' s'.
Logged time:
6 h 00 min
